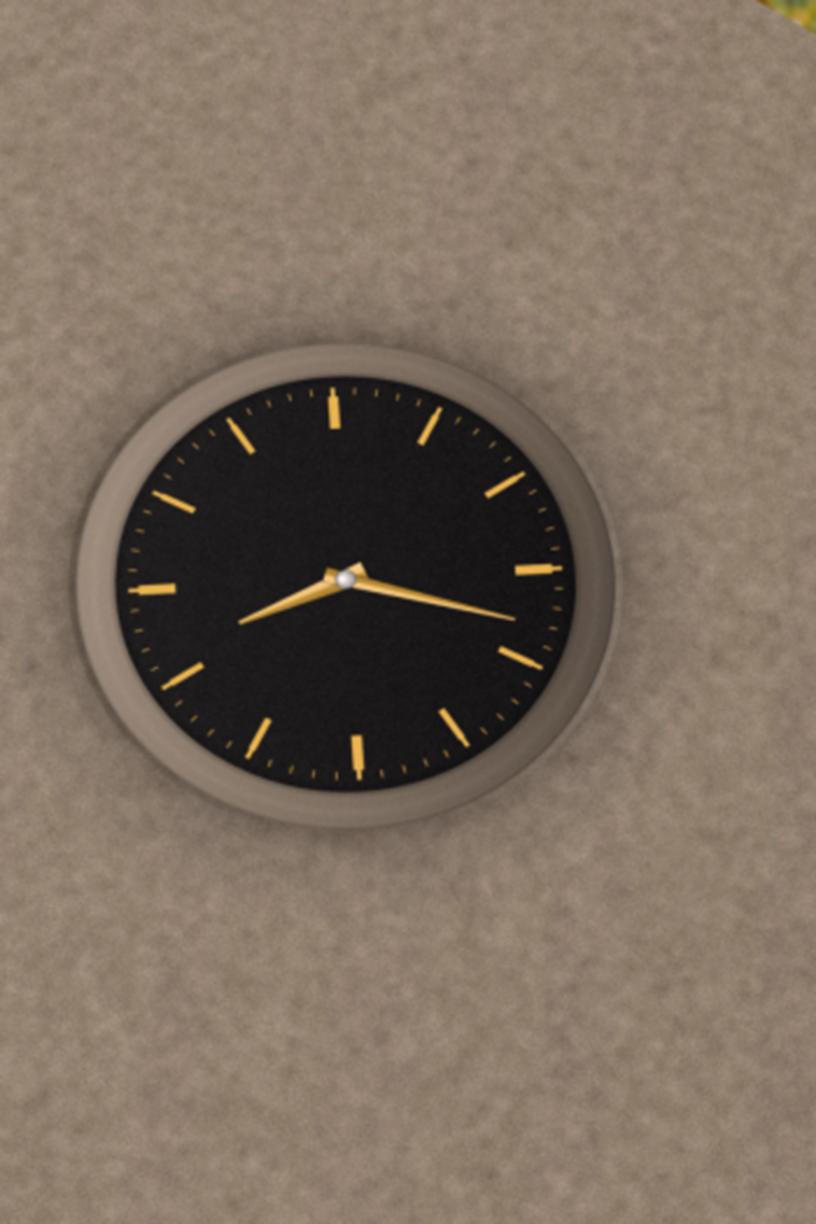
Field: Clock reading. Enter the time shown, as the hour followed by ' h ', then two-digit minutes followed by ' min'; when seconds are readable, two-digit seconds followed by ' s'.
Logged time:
8 h 18 min
